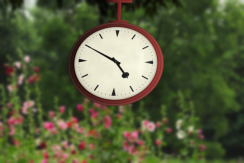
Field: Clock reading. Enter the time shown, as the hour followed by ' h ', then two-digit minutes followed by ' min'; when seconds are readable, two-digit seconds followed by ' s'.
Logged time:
4 h 50 min
